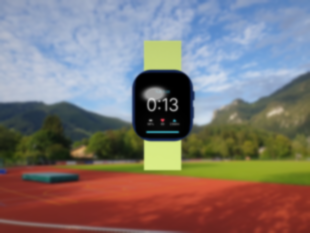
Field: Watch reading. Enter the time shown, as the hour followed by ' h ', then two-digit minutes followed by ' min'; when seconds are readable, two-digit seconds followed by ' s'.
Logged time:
0 h 13 min
